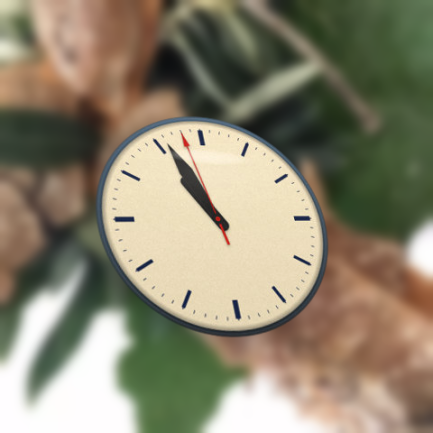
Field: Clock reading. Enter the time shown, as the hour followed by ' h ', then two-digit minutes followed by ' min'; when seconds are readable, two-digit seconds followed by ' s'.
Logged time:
10 h 55 min 58 s
